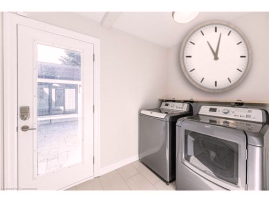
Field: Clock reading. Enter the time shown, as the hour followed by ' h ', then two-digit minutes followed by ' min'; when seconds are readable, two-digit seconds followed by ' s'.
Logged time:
11 h 02 min
